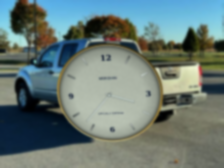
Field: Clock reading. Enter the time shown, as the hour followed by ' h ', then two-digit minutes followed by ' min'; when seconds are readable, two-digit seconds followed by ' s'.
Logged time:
3 h 37 min
